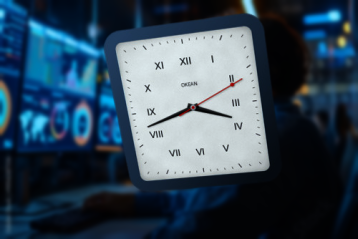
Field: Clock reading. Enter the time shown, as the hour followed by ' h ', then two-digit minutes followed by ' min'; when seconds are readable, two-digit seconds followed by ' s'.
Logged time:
3 h 42 min 11 s
